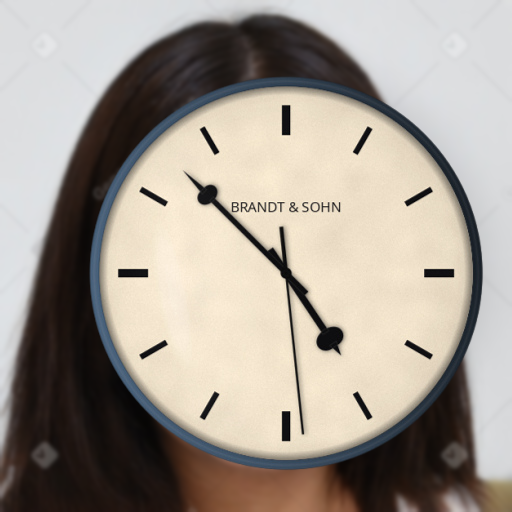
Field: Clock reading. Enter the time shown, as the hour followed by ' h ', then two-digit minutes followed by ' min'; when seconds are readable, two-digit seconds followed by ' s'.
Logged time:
4 h 52 min 29 s
